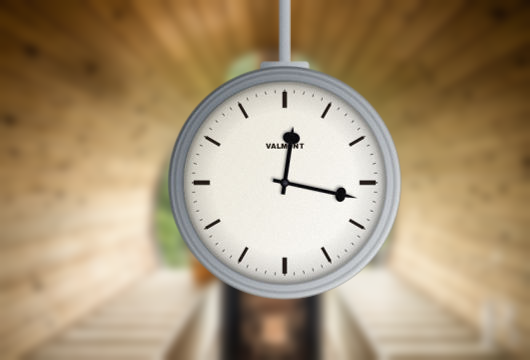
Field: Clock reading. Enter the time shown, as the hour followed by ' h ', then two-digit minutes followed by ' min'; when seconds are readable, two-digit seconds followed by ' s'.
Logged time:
12 h 17 min
